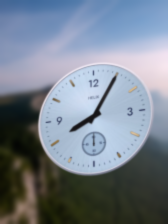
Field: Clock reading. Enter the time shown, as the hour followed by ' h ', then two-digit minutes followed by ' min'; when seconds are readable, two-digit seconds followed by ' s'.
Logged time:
8 h 05 min
